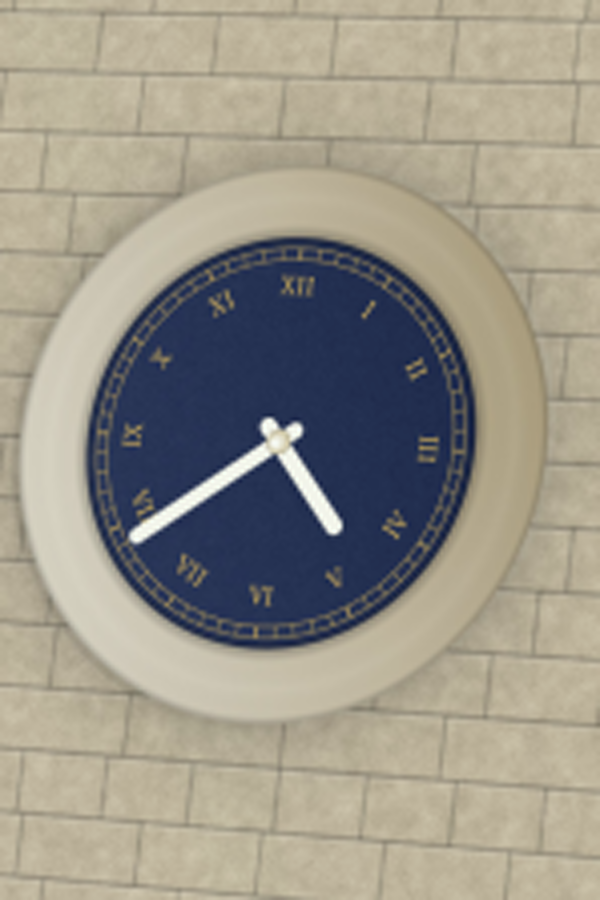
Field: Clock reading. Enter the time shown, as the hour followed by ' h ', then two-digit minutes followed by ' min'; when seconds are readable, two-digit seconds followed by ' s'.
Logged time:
4 h 39 min
